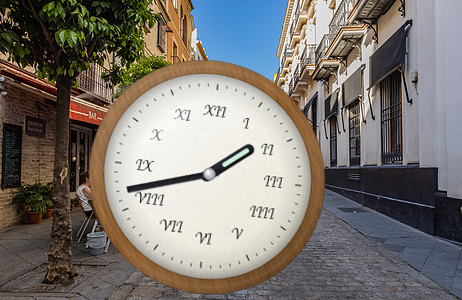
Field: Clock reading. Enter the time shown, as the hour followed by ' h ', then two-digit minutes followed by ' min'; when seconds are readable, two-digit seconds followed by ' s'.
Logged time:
1 h 42 min
